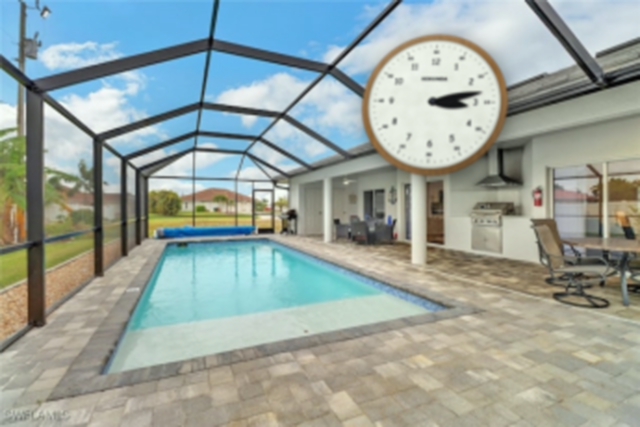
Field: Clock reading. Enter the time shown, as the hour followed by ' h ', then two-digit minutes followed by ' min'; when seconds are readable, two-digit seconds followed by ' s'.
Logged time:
3 h 13 min
